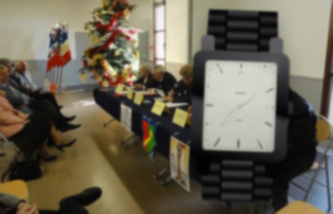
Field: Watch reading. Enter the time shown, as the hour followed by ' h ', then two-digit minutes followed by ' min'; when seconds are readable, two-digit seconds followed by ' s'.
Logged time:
1 h 37 min
